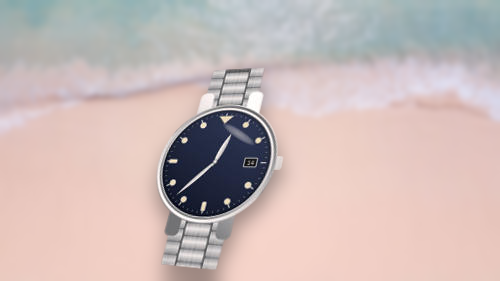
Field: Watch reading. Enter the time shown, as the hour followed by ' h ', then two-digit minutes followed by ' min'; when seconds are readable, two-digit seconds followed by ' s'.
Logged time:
12 h 37 min
